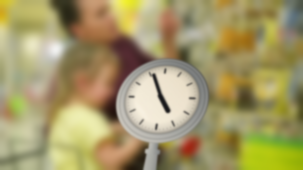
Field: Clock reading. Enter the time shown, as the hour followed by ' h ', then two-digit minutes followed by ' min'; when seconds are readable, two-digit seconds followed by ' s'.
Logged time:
4 h 56 min
